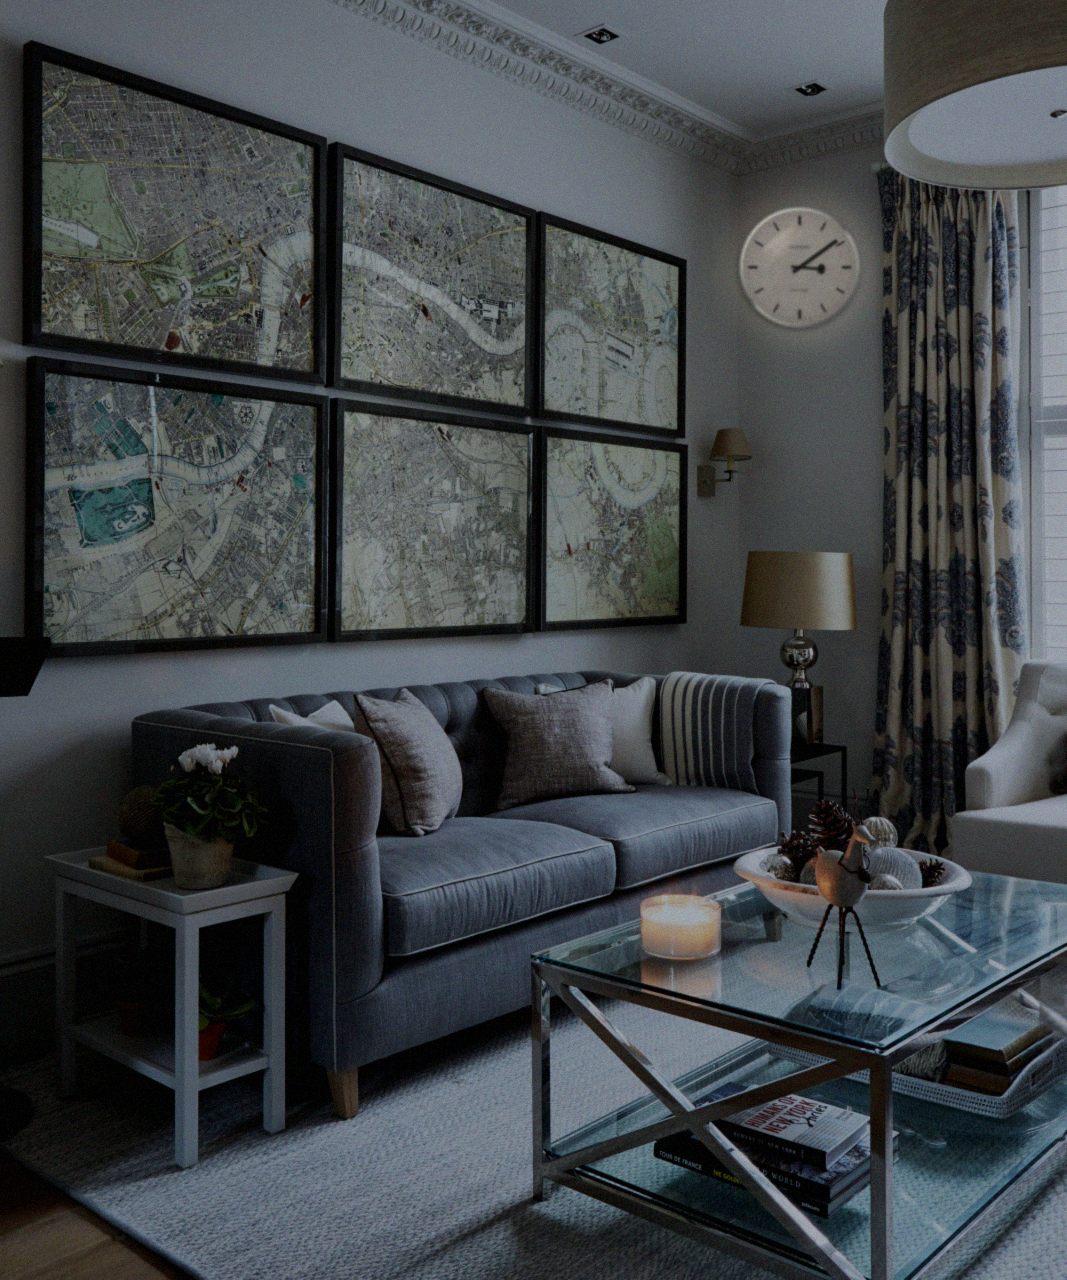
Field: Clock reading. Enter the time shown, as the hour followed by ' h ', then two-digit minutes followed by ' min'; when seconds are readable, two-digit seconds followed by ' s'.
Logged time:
3 h 09 min
